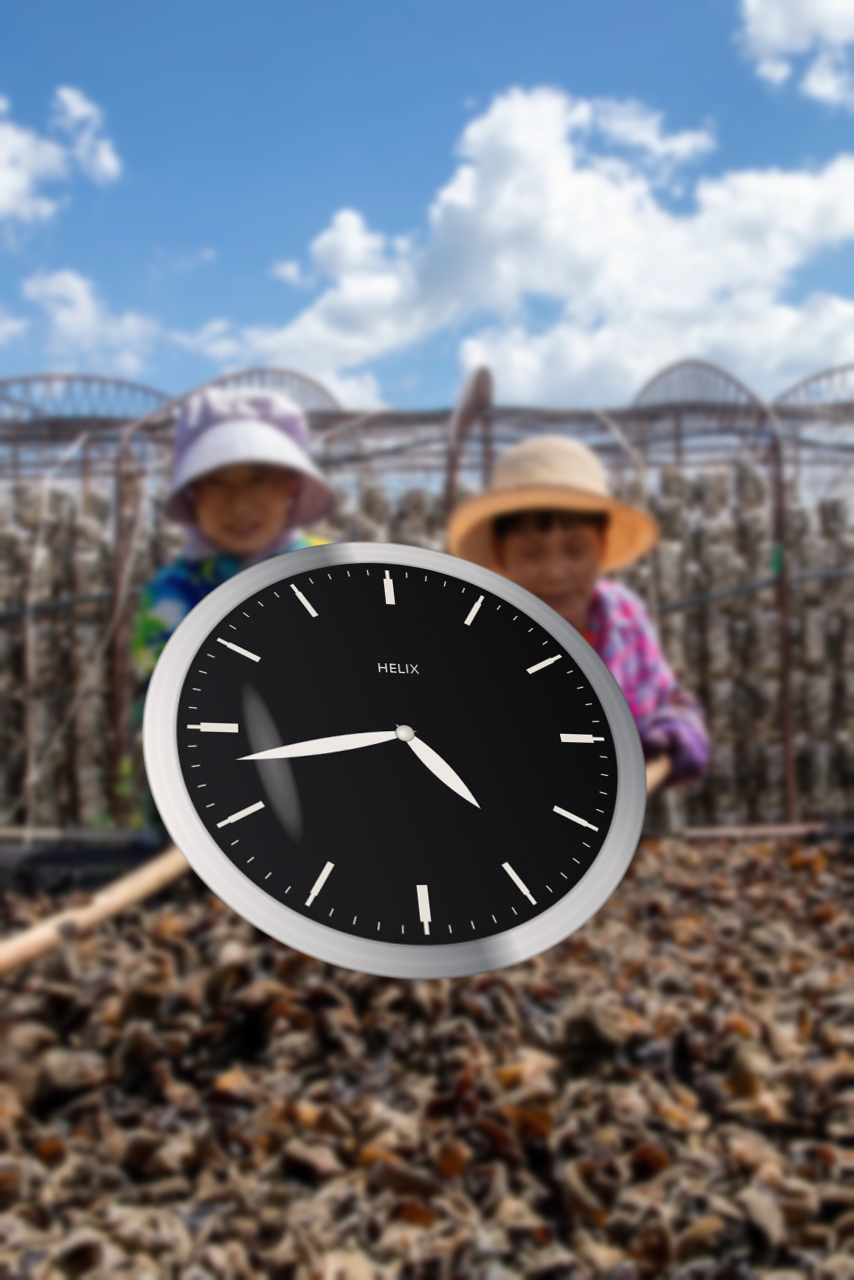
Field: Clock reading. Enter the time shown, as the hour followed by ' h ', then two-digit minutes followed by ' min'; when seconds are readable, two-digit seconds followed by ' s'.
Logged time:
4 h 43 min
